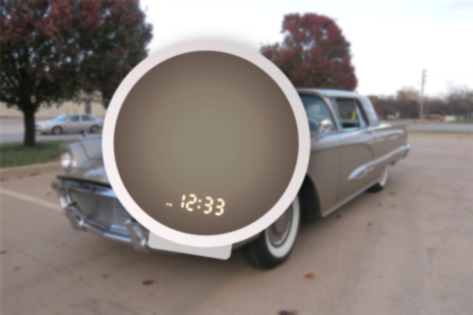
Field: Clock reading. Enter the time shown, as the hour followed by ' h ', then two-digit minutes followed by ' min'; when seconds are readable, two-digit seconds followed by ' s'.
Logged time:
12 h 33 min
